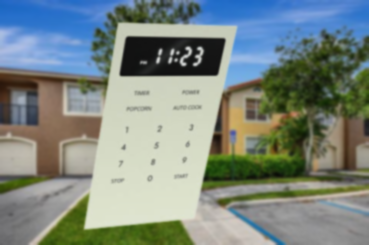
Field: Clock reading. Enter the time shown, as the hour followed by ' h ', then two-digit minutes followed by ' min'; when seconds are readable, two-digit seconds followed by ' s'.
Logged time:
11 h 23 min
